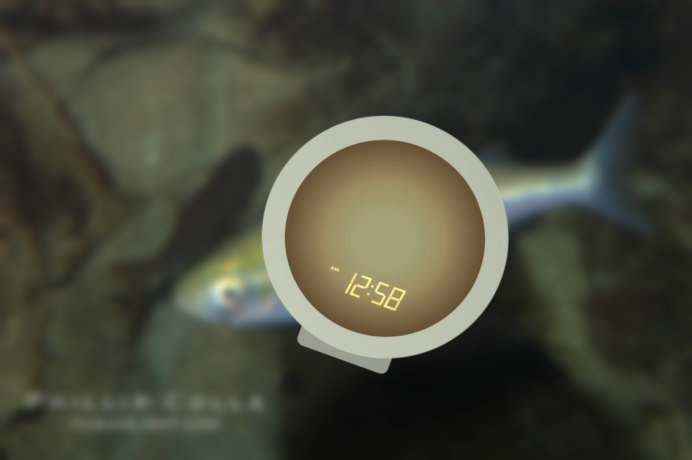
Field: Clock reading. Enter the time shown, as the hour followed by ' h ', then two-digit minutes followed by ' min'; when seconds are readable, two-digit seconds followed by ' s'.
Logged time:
12 h 58 min
